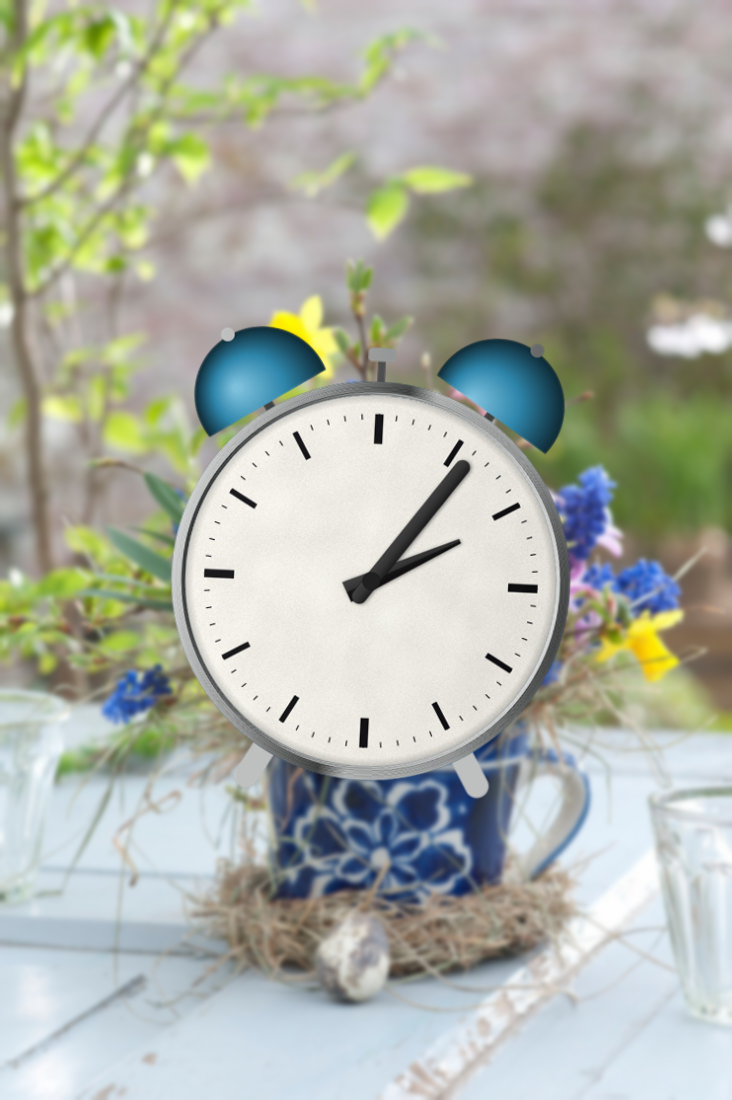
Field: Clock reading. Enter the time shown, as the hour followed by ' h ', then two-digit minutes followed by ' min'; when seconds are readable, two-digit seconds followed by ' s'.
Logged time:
2 h 06 min
